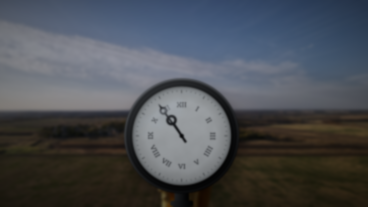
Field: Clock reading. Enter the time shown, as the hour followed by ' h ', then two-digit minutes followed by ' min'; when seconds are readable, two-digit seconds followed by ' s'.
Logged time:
10 h 54 min
